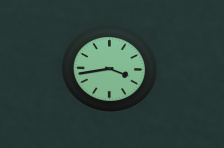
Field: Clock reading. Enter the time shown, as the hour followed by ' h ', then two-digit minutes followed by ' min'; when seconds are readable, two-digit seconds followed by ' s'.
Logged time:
3 h 43 min
